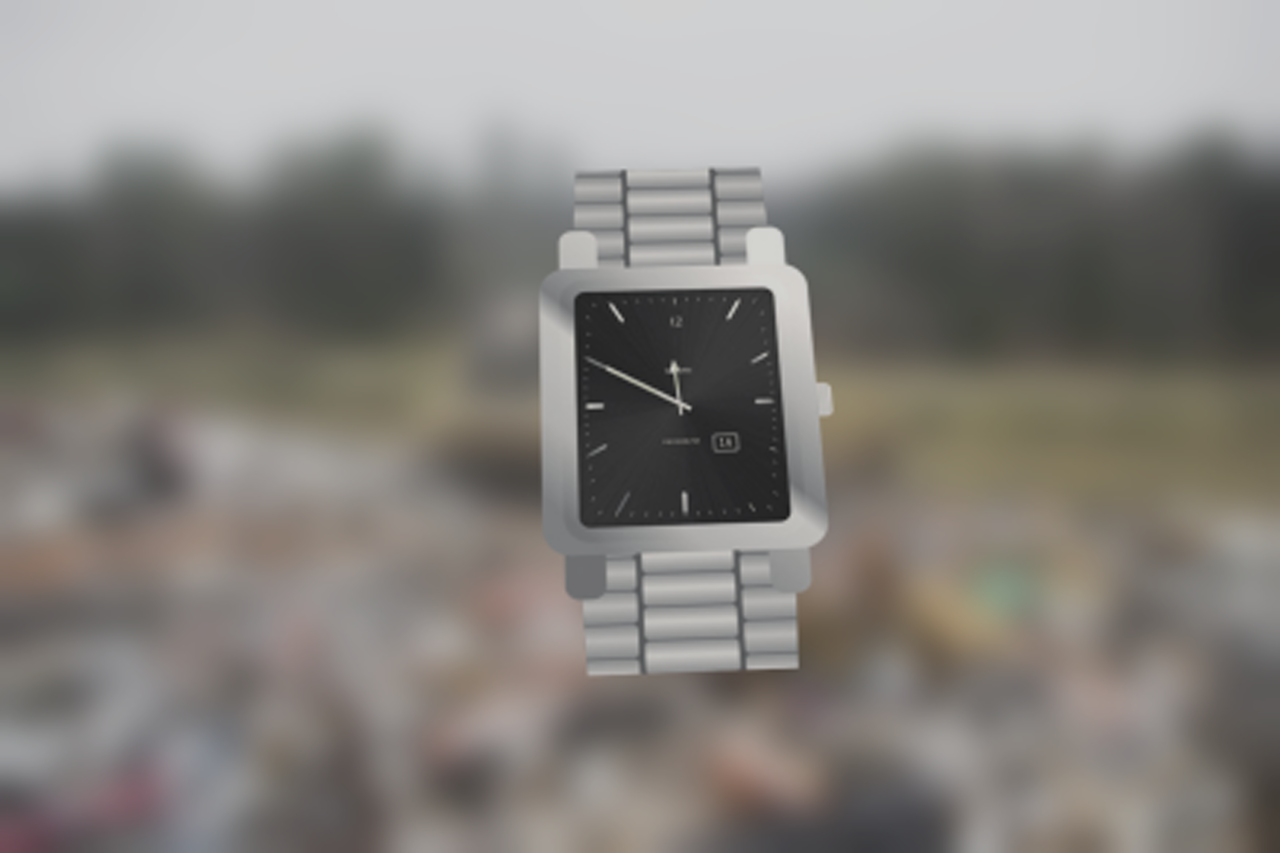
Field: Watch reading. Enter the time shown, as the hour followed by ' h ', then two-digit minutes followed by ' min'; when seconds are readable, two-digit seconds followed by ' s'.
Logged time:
11 h 50 min
